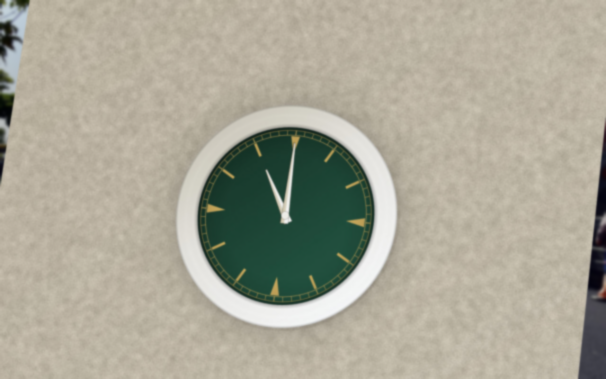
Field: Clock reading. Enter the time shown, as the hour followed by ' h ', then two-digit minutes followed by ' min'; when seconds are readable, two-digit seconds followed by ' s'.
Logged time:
11 h 00 min
